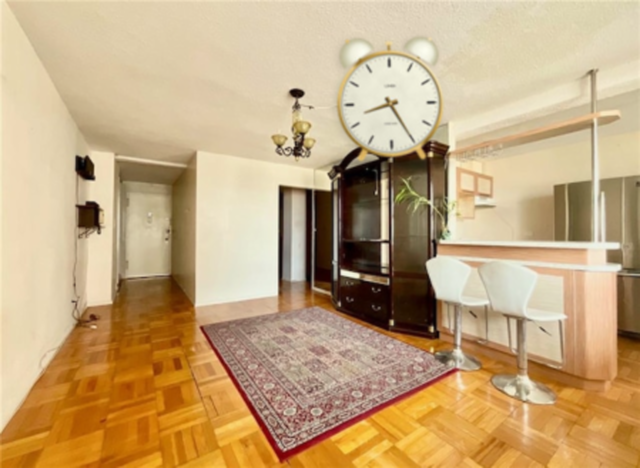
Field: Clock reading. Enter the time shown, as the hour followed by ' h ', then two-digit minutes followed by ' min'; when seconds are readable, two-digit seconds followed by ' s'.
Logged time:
8 h 25 min
